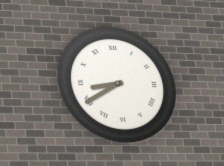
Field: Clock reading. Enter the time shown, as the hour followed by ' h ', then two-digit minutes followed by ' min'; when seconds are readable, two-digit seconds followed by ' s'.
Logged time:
8 h 40 min
